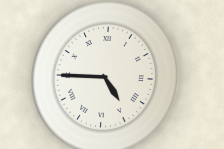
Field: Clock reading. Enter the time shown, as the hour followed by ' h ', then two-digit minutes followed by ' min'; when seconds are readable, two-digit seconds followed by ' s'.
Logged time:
4 h 45 min
